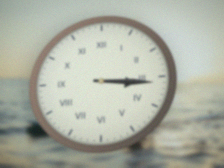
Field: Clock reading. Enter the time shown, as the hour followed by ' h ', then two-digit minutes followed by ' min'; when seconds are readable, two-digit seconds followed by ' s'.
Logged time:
3 h 16 min
